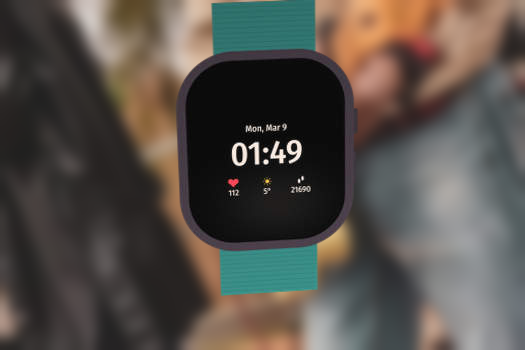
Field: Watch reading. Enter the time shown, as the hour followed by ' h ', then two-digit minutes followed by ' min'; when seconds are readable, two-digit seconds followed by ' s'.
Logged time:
1 h 49 min
